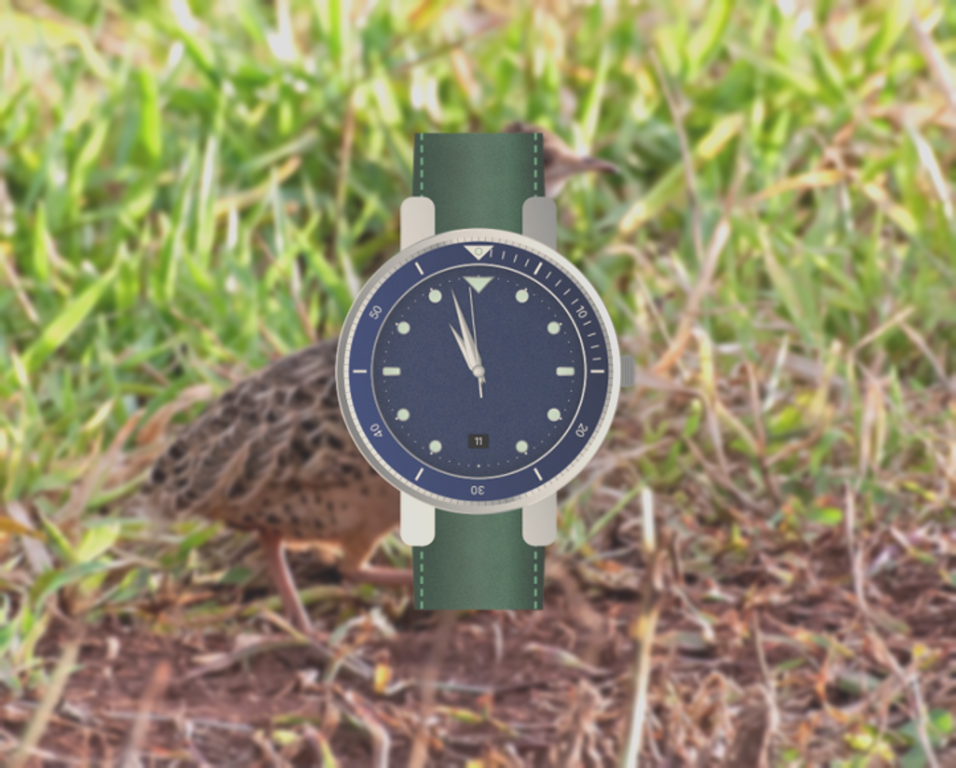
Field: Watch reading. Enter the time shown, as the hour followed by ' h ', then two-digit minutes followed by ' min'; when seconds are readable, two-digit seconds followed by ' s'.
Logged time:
10 h 56 min 59 s
